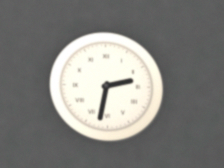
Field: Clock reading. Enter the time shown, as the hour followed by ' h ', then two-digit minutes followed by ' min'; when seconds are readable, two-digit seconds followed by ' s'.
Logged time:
2 h 32 min
